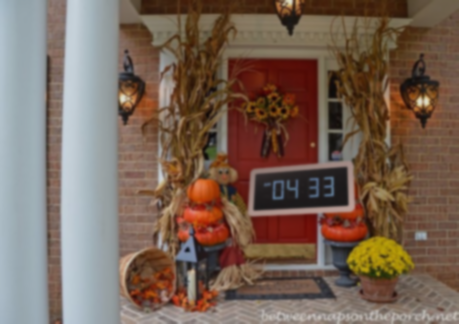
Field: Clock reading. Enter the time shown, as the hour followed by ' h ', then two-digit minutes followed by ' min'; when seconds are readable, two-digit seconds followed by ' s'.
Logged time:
4 h 33 min
